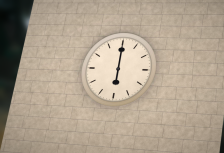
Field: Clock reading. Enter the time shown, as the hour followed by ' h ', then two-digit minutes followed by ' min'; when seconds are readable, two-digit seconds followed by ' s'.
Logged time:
6 h 00 min
